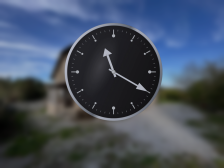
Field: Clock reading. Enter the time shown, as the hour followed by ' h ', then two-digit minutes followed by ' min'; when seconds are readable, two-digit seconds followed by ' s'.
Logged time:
11 h 20 min
